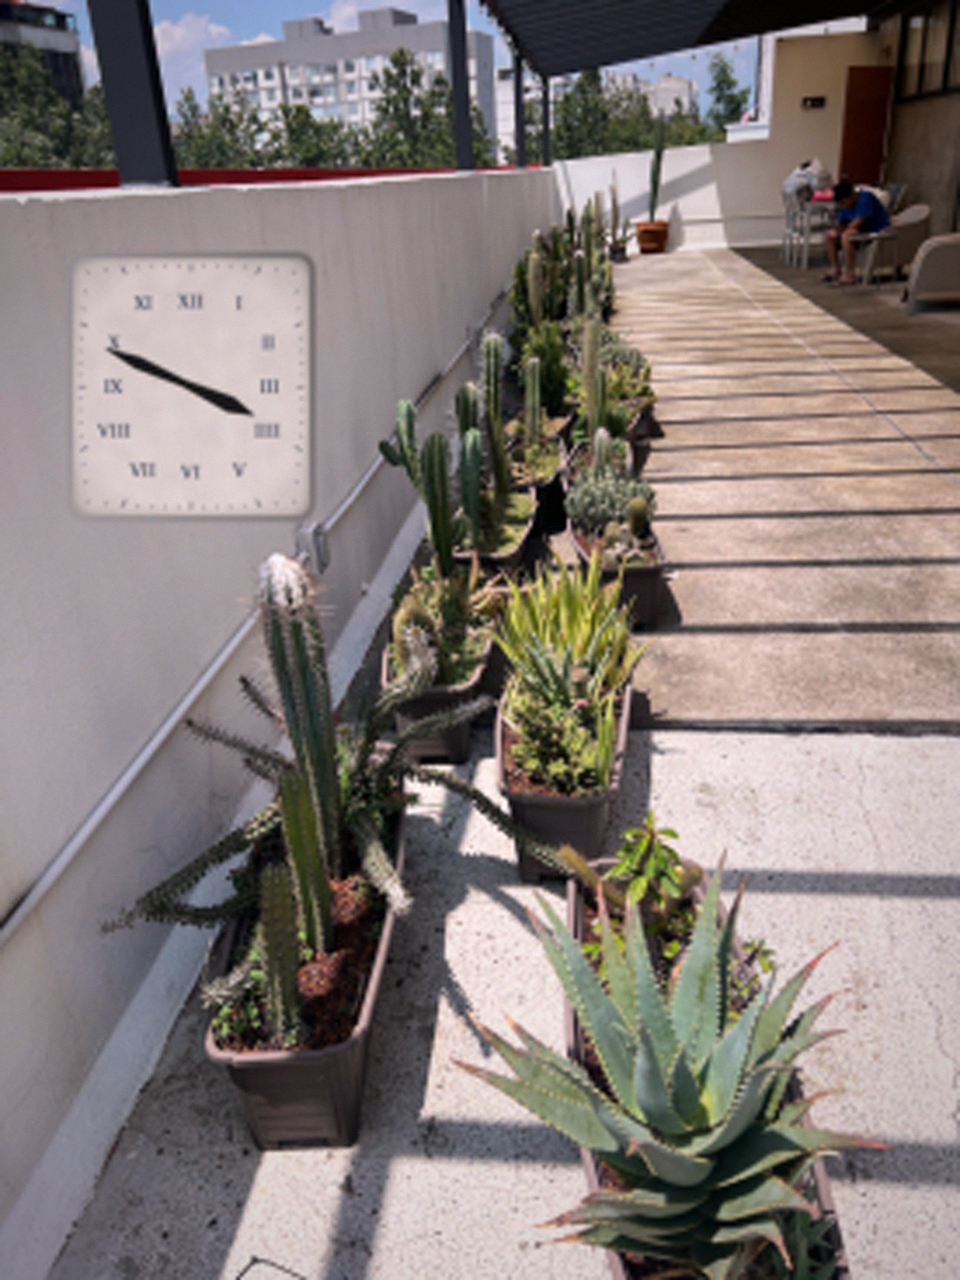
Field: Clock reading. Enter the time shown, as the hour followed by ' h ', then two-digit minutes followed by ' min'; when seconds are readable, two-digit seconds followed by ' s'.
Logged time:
3 h 49 min
